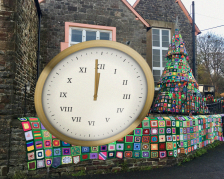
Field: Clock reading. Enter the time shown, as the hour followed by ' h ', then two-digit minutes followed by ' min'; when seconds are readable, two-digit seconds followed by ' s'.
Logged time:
11 h 59 min
